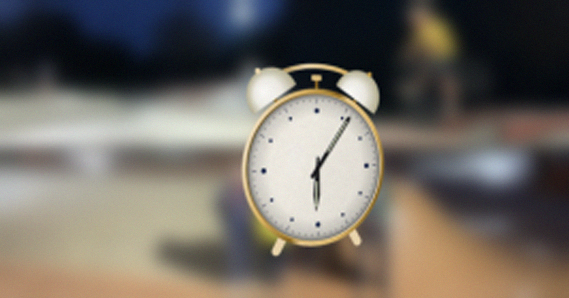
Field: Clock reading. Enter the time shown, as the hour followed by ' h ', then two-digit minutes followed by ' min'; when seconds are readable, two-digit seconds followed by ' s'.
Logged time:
6 h 06 min
